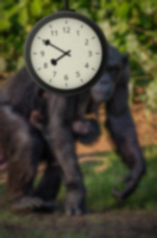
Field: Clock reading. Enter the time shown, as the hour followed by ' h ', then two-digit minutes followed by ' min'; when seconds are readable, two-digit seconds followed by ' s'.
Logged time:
7 h 50 min
